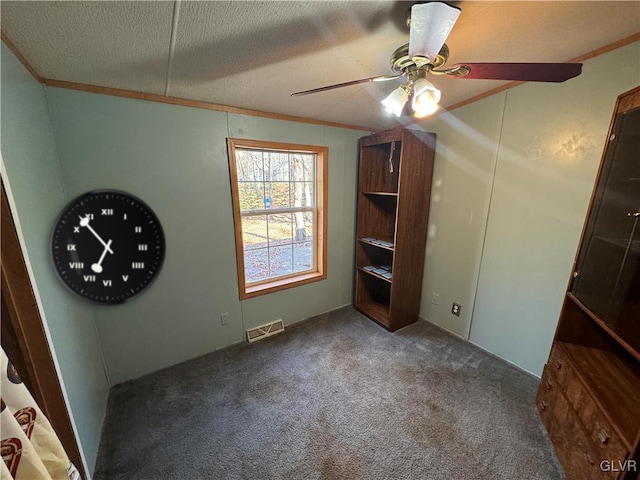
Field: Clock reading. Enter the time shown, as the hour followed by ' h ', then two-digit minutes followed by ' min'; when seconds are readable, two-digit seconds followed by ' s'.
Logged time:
6 h 53 min
